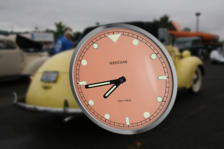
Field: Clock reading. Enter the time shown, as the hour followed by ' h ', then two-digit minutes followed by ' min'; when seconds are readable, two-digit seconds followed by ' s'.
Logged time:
7 h 44 min
